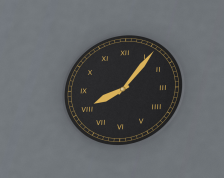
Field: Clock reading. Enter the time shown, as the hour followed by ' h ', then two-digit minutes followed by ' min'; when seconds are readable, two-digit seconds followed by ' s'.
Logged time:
8 h 06 min
